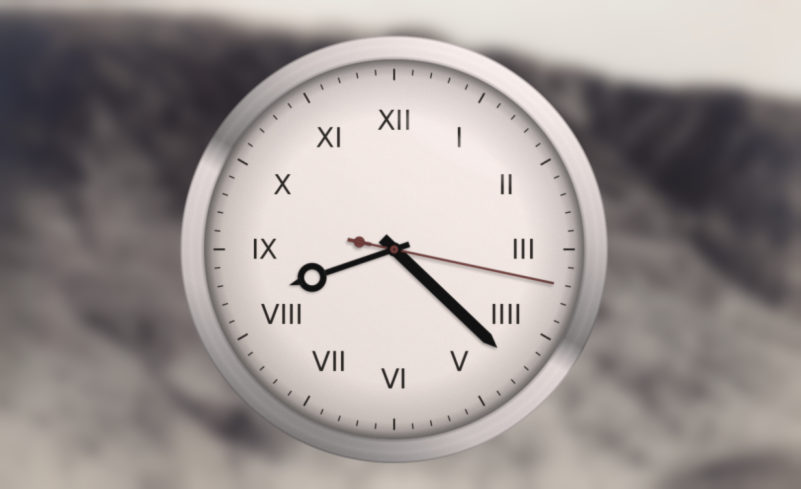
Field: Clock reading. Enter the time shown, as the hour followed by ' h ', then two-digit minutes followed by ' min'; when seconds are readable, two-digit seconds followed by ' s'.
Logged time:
8 h 22 min 17 s
